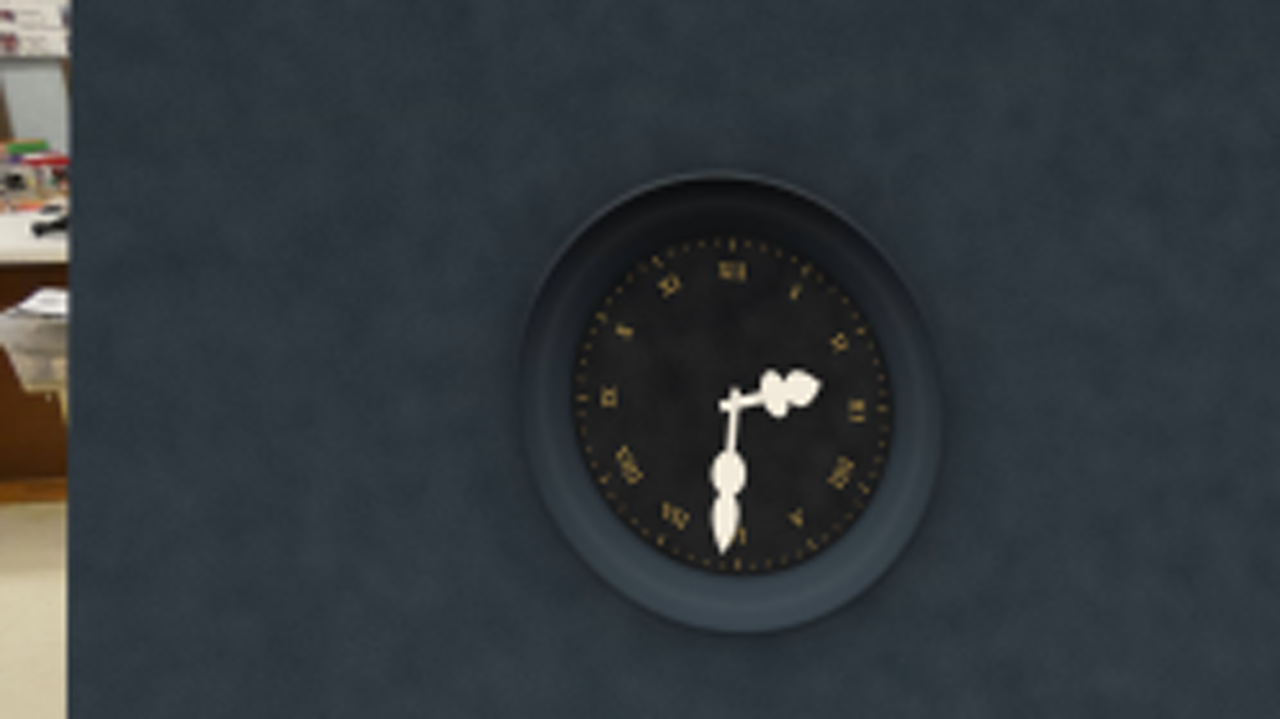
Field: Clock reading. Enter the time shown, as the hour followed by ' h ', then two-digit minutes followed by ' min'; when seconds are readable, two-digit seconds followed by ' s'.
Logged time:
2 h 31 min
